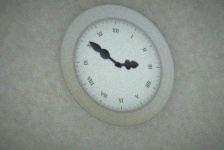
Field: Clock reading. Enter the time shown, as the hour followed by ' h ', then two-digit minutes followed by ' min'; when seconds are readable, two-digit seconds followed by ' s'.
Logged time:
2 h 51 min
